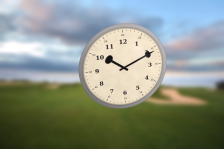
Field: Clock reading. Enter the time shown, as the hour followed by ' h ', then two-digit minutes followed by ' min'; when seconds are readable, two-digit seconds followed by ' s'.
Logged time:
10 h 11 min
